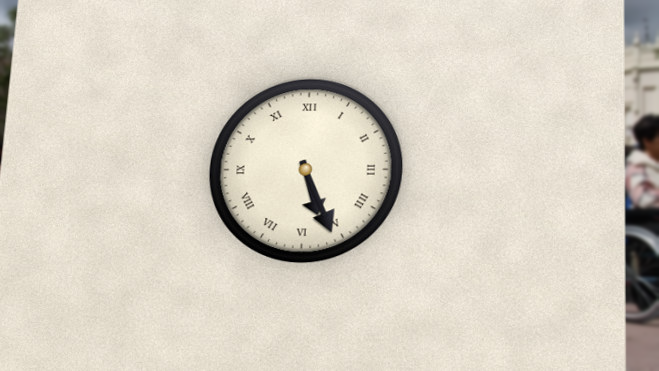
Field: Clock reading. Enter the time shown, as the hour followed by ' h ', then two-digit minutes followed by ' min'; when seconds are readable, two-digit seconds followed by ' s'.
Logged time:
5 h 26 min
